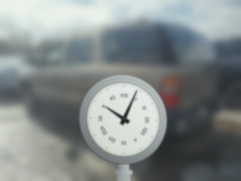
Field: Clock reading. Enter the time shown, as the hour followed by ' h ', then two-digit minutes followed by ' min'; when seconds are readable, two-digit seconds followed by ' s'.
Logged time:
10 h 04 min
